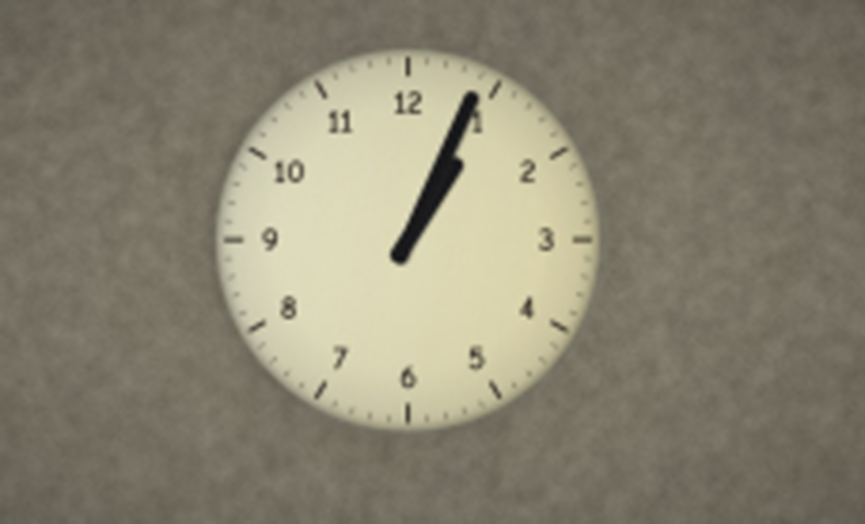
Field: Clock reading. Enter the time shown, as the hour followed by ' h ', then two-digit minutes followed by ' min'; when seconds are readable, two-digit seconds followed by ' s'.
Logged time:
1 h 04 min
